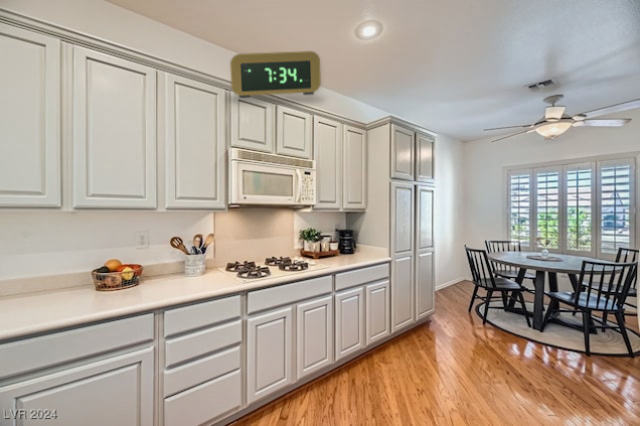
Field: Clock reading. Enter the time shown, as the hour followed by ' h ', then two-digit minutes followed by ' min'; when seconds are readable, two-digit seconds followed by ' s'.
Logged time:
7 h 34 min
